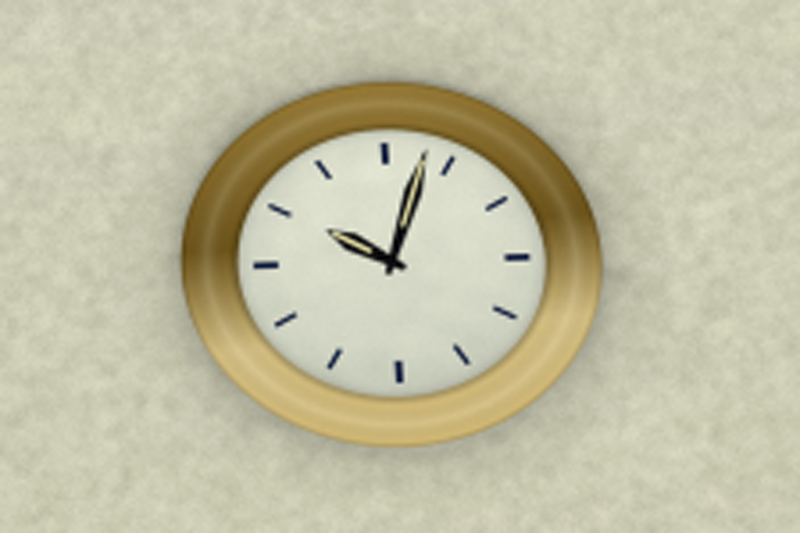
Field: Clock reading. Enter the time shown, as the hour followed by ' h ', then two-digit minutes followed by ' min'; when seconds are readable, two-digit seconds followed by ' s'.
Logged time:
10 h 03 min
